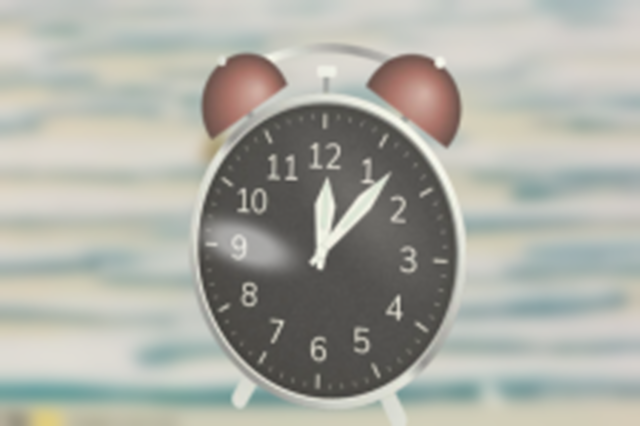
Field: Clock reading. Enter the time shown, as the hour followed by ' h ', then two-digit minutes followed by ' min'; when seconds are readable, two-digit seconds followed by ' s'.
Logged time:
12 h 07 min
